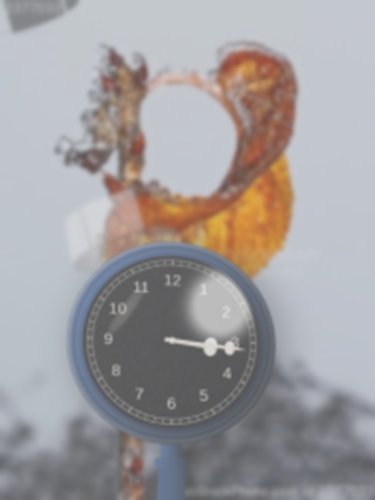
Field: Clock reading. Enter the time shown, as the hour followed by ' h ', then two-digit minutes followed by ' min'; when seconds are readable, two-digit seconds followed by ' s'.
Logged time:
3 h 16 min
